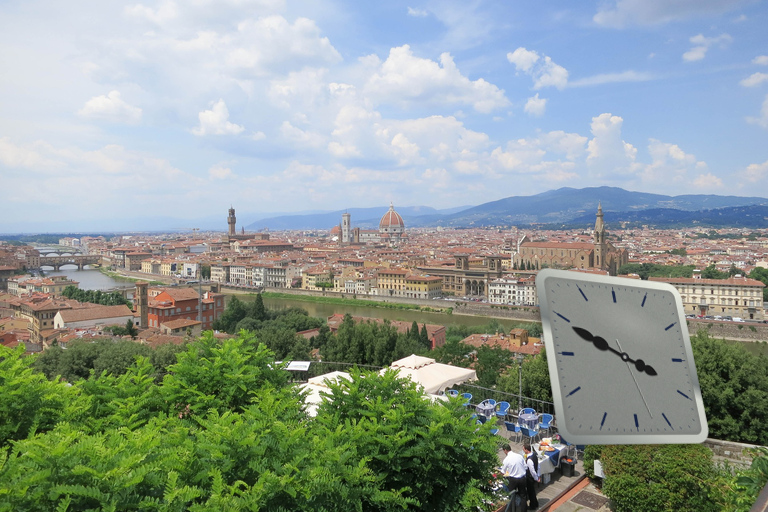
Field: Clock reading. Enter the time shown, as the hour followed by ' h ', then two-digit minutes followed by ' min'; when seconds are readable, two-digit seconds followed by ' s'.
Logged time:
3 h 49 min 27 s
